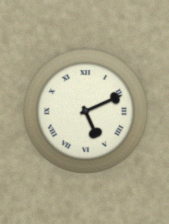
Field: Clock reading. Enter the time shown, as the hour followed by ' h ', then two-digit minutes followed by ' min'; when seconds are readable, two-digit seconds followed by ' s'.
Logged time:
5 h 11 min
